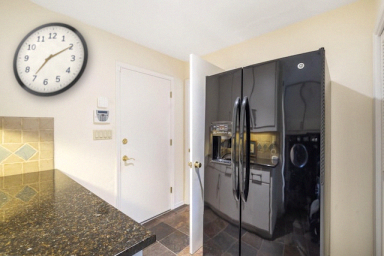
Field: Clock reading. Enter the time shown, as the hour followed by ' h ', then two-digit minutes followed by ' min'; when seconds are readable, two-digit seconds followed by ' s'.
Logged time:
7 h 10 min
